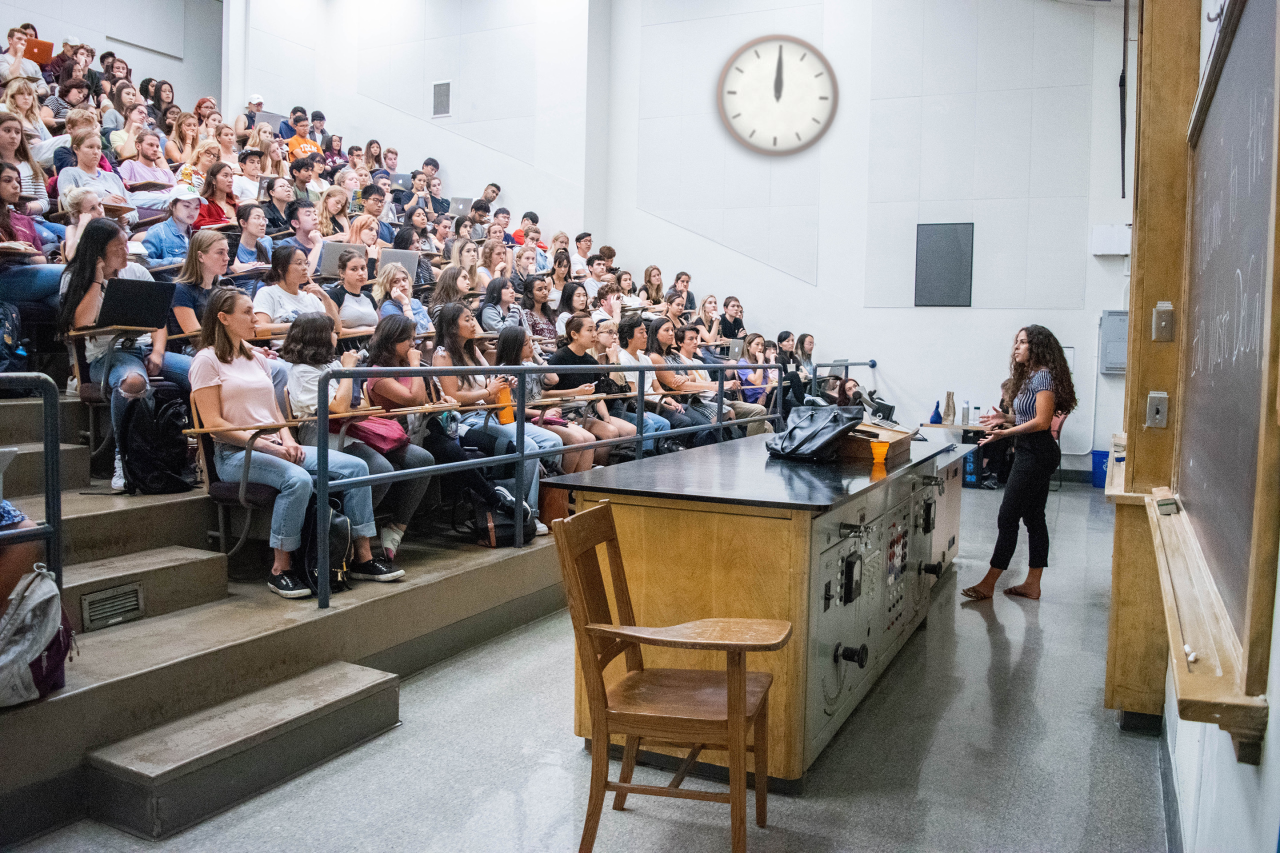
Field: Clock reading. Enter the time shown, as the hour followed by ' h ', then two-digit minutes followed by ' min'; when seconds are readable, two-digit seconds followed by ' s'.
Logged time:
12 h 00 min
